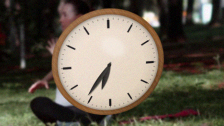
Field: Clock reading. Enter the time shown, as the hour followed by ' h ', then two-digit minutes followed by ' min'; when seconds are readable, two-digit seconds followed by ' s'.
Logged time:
6 h 36 min
